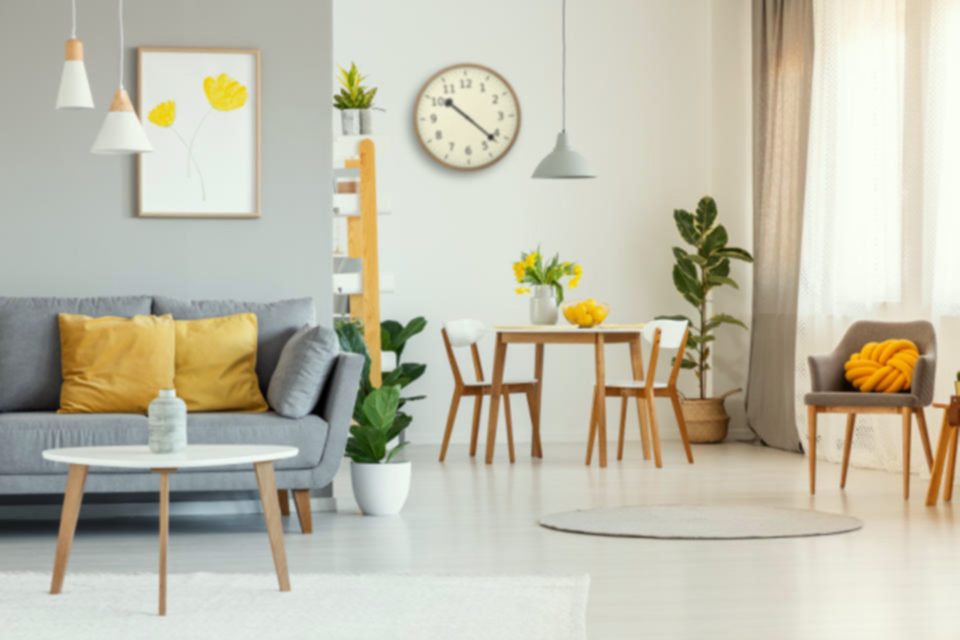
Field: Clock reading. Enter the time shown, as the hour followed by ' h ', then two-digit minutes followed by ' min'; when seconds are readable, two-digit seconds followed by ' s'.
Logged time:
10 h 22 min
